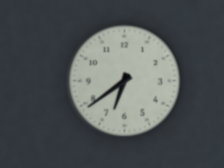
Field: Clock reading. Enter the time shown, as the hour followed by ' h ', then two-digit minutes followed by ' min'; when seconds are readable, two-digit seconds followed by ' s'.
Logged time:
6 h 39 min
